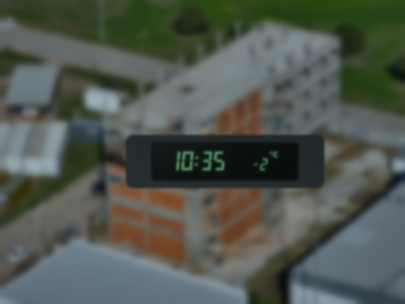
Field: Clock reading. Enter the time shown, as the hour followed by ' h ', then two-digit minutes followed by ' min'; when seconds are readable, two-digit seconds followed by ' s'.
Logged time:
10 h 35 min
